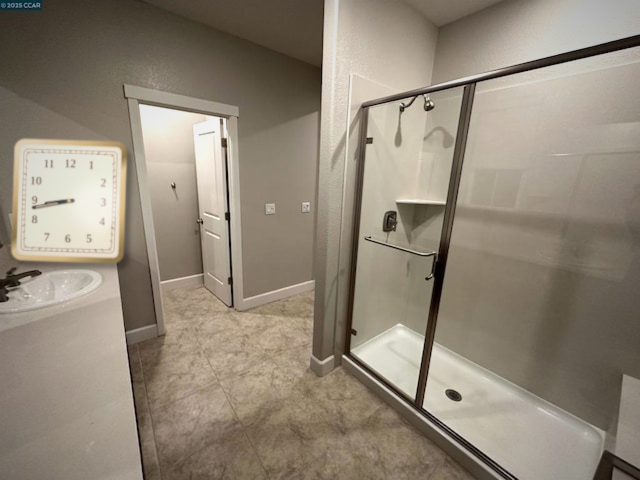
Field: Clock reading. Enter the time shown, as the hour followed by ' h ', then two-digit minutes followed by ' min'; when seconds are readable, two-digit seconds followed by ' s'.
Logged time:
8 h 43 min
